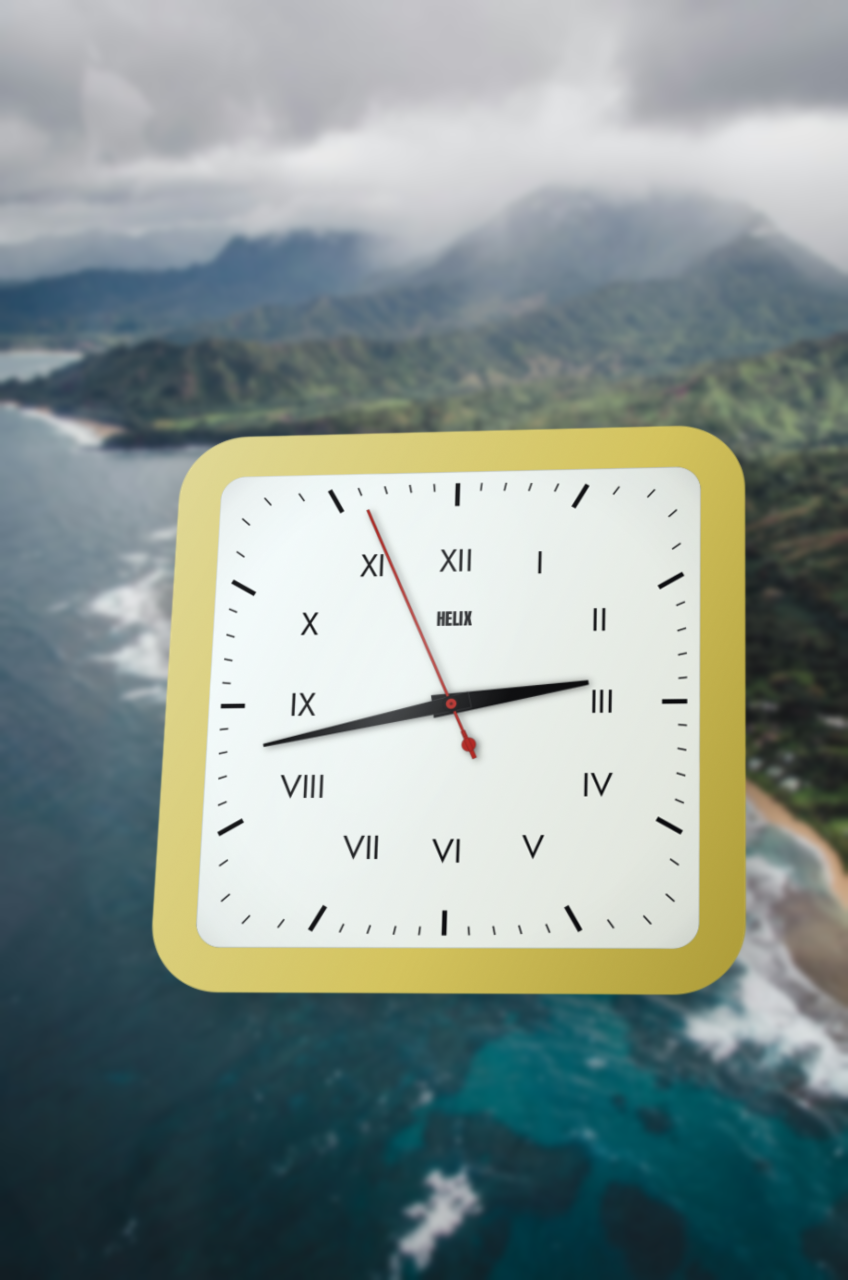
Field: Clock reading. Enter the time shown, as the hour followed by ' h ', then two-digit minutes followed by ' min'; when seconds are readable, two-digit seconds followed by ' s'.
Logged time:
2 h 42 min 56 s
